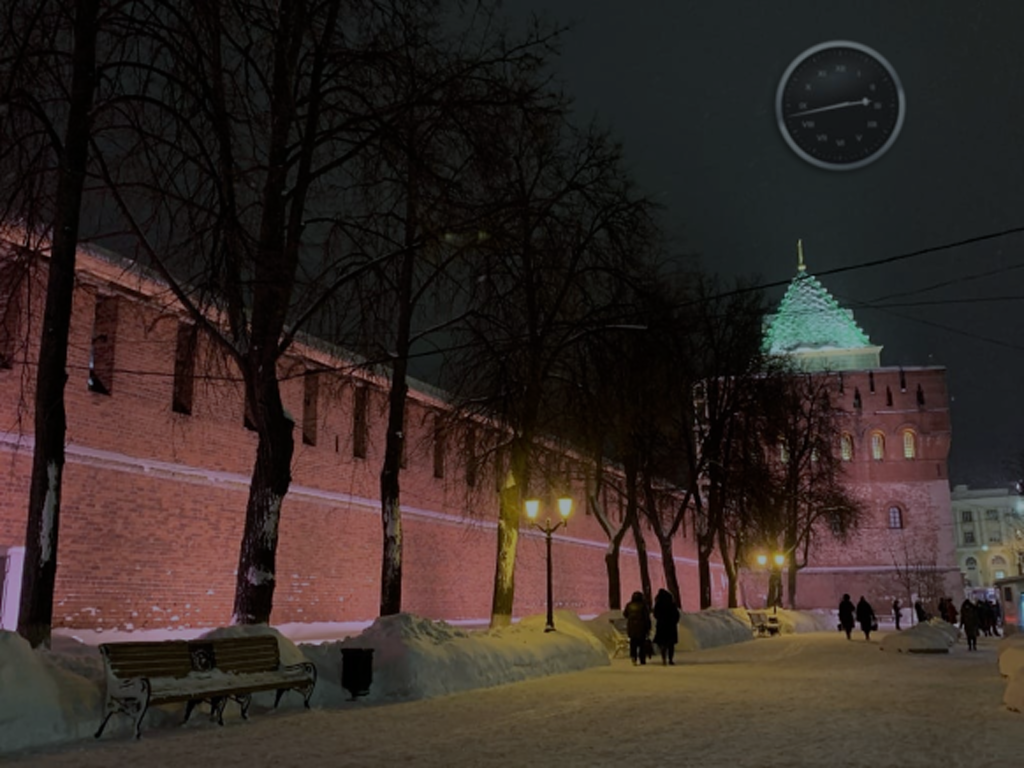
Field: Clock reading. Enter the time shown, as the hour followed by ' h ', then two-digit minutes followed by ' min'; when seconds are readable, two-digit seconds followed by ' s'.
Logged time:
2 h 43 min
